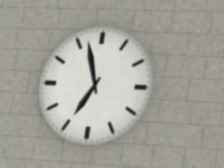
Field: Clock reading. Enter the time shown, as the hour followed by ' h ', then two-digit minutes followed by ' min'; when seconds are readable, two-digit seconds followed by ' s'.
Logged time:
6 h 57 min
